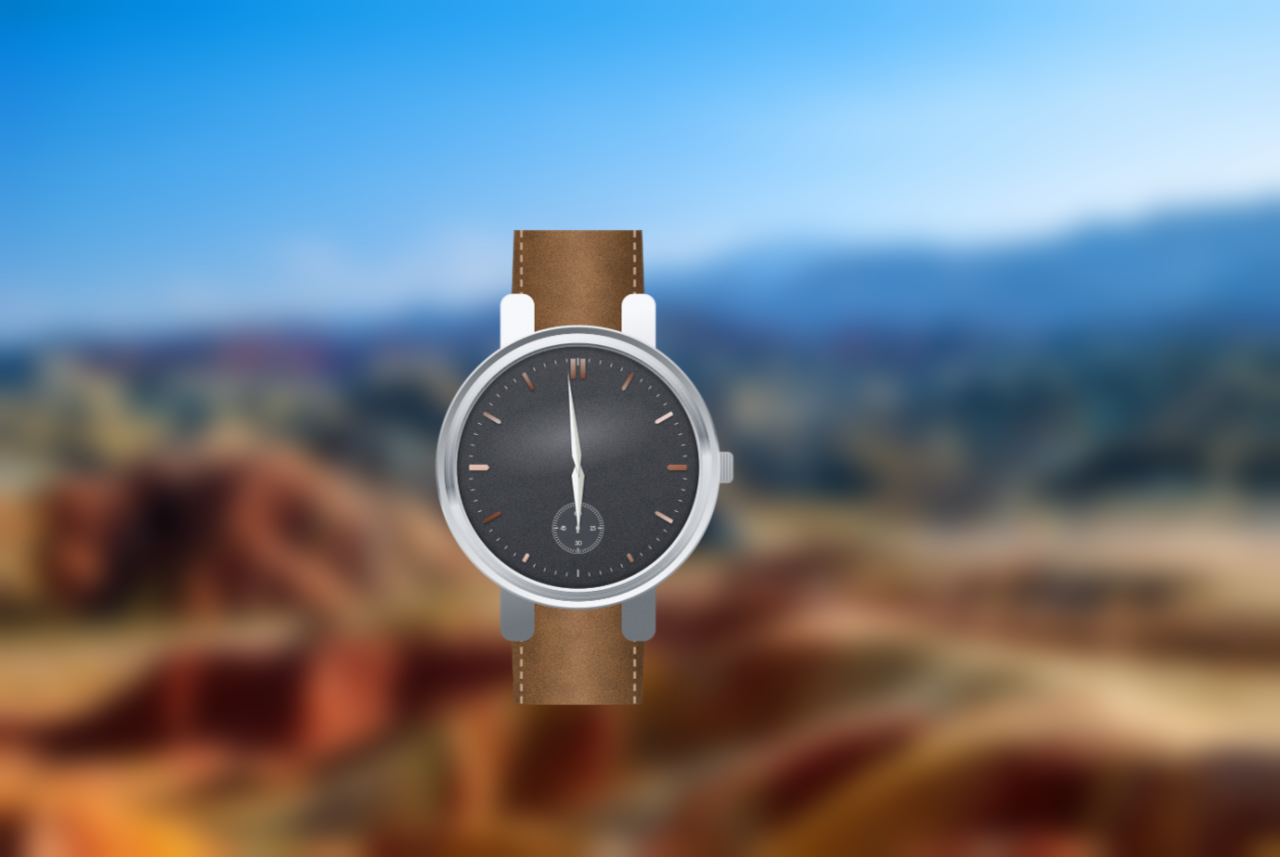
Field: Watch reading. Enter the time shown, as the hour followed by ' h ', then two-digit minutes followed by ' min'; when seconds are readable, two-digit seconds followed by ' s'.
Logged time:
5 h 59 min
